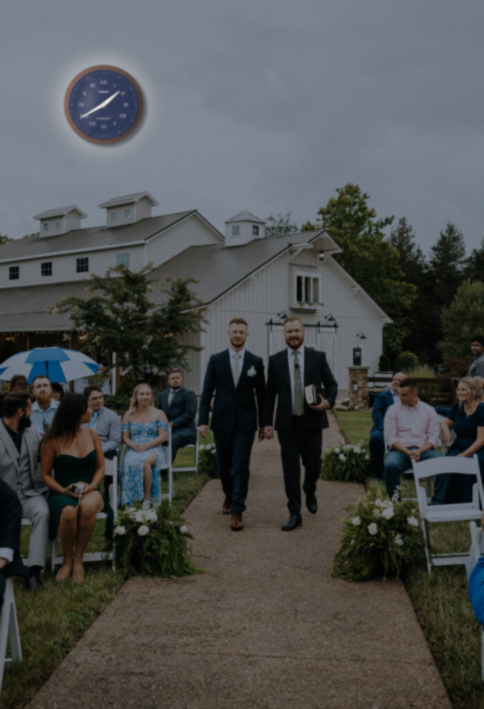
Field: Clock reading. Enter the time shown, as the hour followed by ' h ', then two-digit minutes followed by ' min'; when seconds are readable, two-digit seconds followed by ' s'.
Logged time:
1 h 40 min
